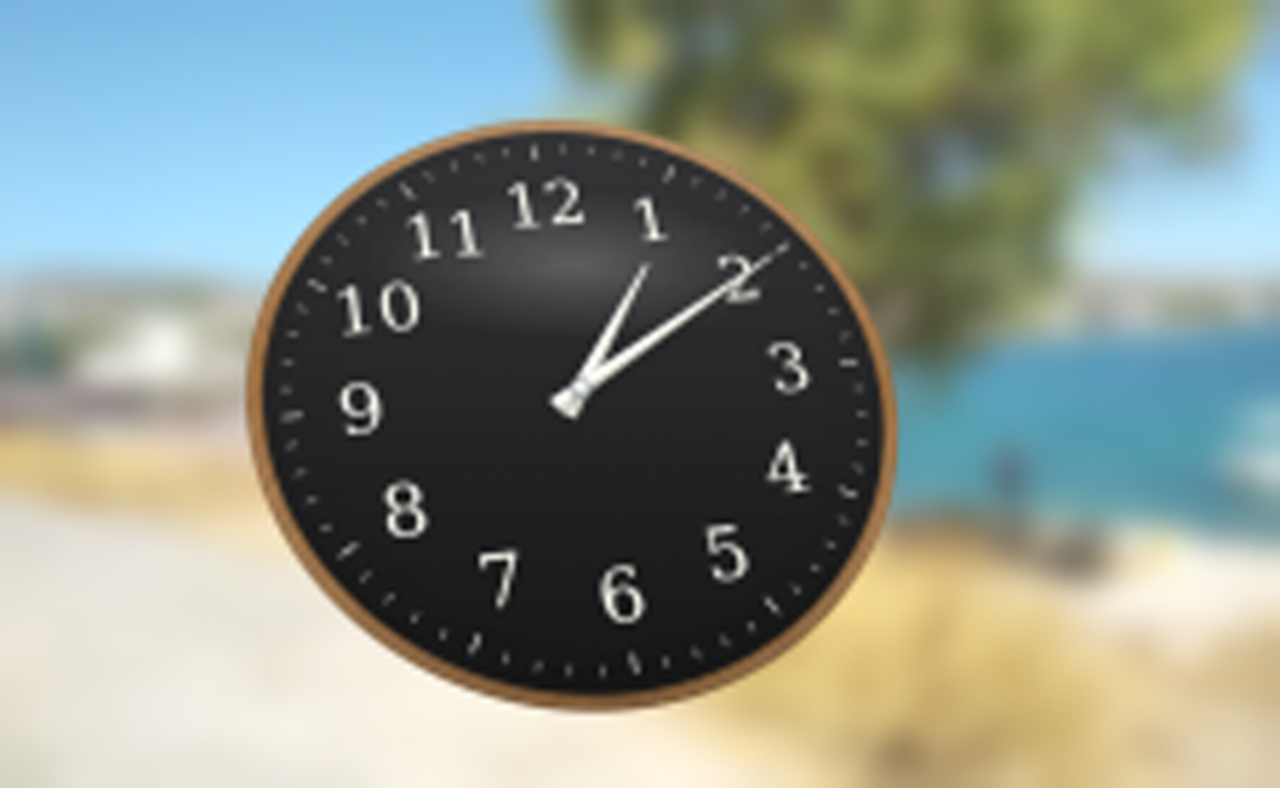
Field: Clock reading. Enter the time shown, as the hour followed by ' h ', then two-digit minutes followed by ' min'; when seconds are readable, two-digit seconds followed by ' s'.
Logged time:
1 h 10 min
